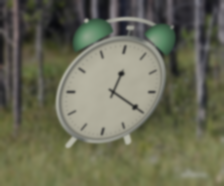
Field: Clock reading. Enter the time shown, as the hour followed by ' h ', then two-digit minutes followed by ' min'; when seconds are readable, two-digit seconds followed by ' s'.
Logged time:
12 h 20 min
